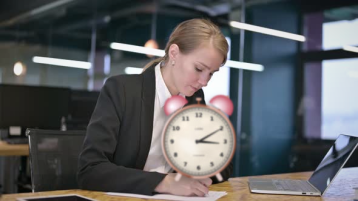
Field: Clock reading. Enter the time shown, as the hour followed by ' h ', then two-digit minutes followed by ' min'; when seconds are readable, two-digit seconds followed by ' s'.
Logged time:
3 h 10 min
